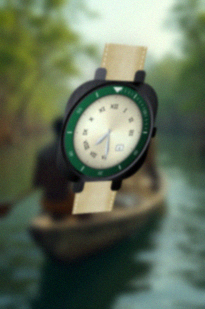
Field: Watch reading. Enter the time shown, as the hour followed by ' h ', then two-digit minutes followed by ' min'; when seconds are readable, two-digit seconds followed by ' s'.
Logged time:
7 h 29 min
